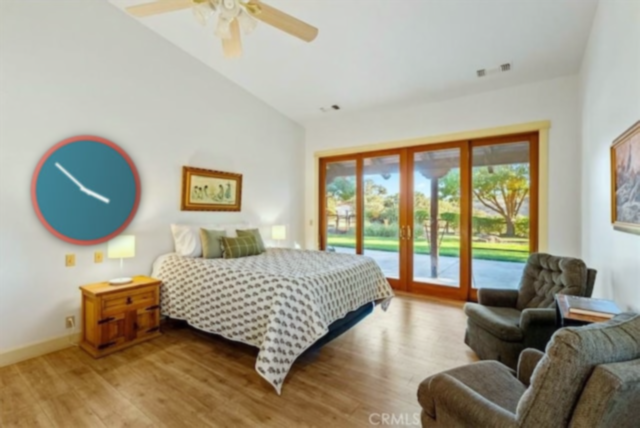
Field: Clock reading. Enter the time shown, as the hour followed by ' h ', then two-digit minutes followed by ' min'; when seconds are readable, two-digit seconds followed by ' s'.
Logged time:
3 h 52 min
